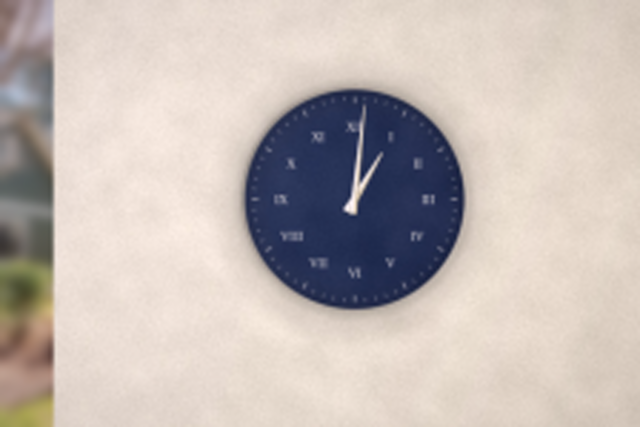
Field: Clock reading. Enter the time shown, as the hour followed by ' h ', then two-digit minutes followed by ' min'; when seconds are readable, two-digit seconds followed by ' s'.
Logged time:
1 h 01 min
